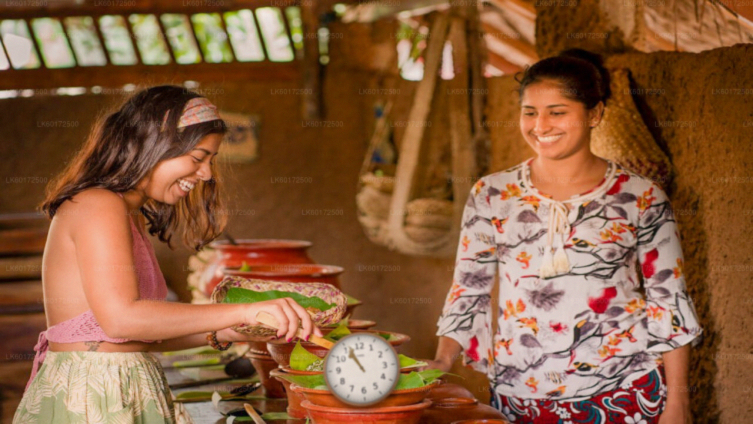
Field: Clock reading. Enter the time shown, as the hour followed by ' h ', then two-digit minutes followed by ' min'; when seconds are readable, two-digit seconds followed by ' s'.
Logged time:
10 h 56 min
